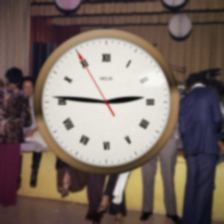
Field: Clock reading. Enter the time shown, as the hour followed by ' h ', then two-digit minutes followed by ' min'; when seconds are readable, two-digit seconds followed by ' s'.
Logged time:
2 h 45 min 55 s
